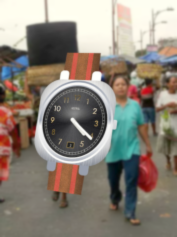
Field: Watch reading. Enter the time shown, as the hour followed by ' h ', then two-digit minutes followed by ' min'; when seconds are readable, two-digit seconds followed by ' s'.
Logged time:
4 h 21 min
